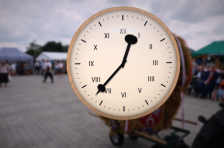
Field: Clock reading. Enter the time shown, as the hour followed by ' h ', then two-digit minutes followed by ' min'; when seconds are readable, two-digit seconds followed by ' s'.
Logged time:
12 h 37 min
